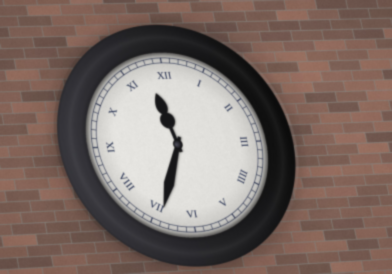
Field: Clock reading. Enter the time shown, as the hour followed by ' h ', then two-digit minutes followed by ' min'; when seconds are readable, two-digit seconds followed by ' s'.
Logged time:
11 h 34 min
